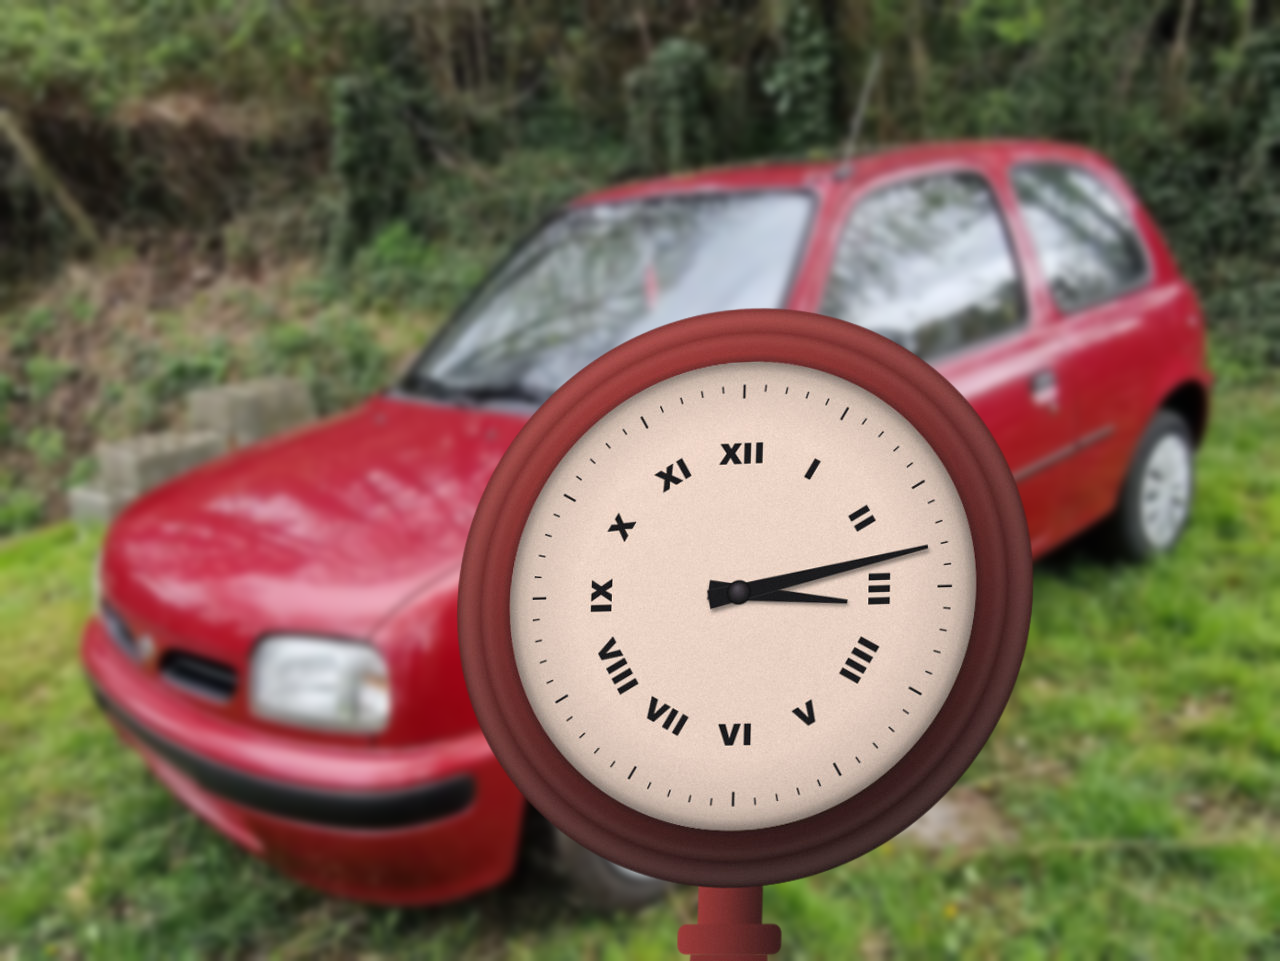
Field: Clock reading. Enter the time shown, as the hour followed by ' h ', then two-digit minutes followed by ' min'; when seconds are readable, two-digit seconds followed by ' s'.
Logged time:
3 h 13 min
